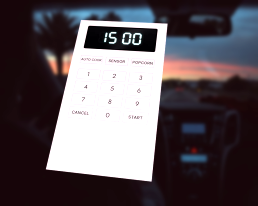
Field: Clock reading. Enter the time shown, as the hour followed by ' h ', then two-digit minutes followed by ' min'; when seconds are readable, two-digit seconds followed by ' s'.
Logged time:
15 h 00 min
